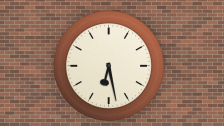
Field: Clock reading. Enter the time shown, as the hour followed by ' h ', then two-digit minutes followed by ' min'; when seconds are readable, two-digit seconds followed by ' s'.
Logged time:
6 h 28 min
